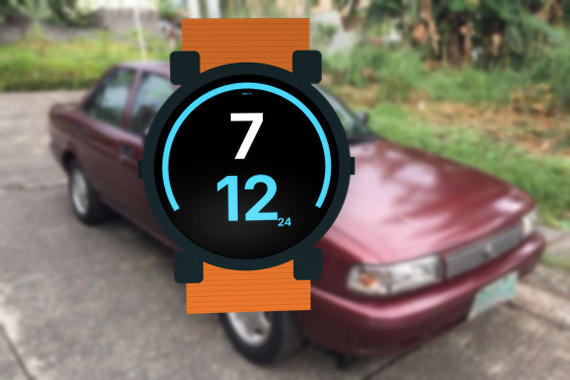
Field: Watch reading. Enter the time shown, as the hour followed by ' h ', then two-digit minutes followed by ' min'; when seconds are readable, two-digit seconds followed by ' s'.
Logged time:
7 h 12 min 24 s
